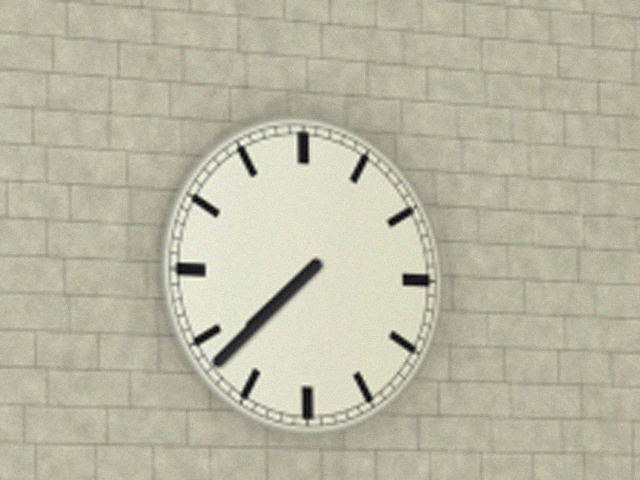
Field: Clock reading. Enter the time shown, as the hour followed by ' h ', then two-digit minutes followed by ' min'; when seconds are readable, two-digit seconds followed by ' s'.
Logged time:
7 h 38 min
